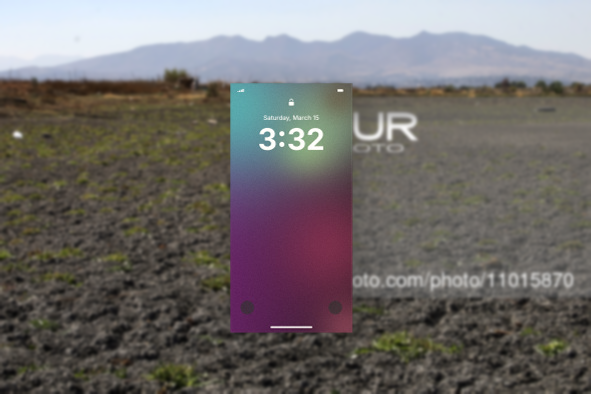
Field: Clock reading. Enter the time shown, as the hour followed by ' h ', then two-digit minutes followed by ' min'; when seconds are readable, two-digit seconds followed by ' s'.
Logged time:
3 h 32 min
